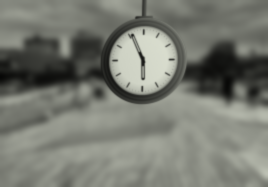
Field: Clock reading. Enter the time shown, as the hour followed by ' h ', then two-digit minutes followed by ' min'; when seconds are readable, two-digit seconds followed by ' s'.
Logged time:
5 h 56 min
